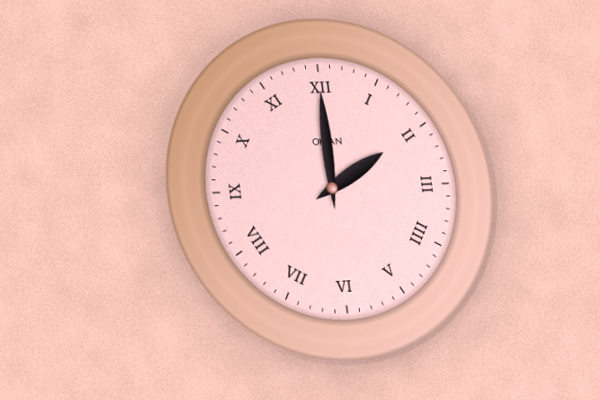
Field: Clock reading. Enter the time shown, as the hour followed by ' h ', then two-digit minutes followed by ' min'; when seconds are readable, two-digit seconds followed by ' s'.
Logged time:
2 h 00 min
